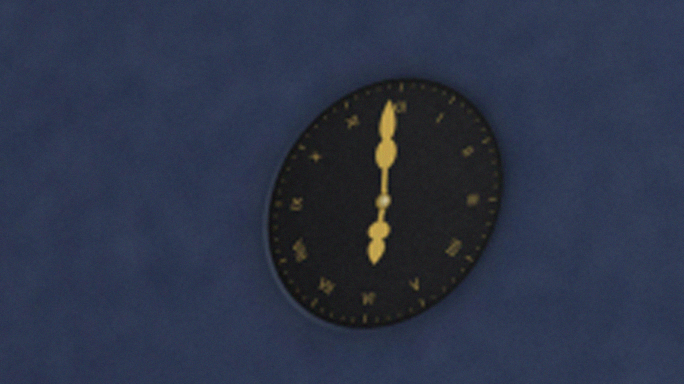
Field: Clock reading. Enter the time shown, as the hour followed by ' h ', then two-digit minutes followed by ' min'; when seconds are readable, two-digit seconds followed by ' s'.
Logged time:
5 h 59 min
